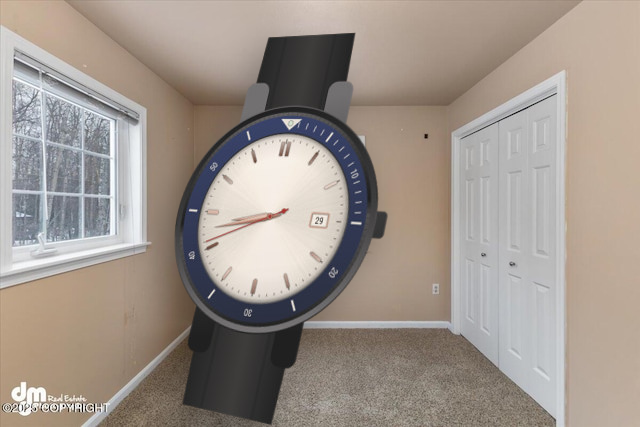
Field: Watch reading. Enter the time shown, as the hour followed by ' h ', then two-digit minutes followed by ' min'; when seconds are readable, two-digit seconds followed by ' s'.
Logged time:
8 h 42 min 41 s
